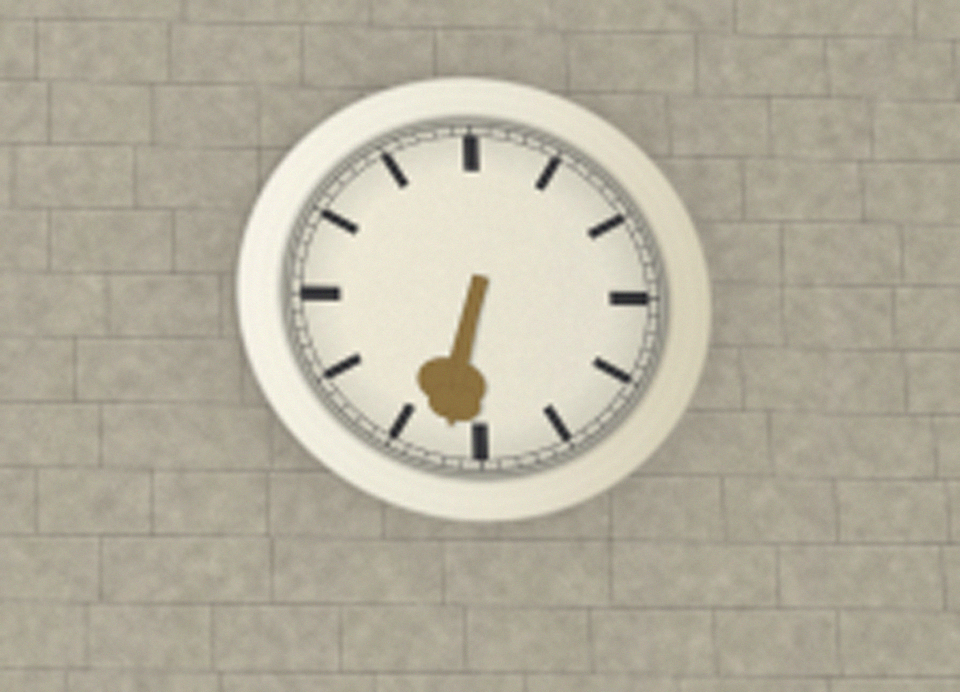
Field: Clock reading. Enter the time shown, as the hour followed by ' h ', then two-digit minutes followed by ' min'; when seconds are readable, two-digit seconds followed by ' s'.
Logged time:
6 h 32 min
